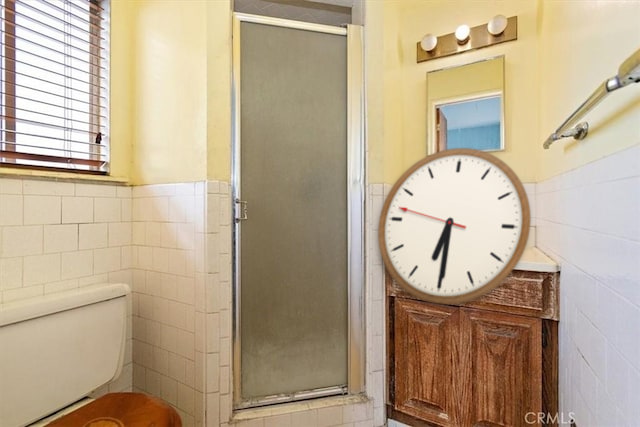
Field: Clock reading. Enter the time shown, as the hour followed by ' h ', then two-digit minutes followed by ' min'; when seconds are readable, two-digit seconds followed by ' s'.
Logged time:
6 h 29 min 47 s
